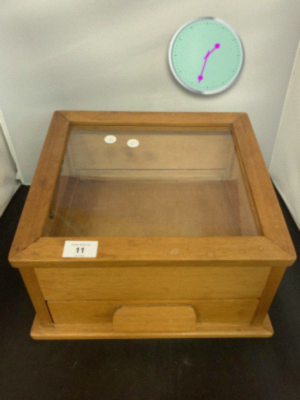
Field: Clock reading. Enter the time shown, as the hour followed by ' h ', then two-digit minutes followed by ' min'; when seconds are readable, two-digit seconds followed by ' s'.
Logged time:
1 h 33 min
